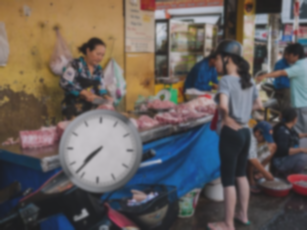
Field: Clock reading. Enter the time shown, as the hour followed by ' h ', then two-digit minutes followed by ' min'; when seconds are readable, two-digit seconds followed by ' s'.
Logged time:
7 h 37 min
